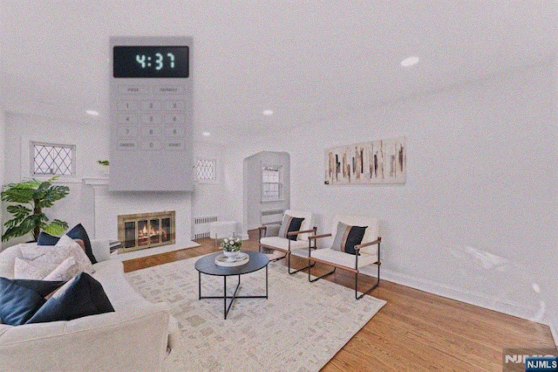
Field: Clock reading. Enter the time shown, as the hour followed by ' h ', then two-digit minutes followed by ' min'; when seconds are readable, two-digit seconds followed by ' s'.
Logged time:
4 h 37 min
